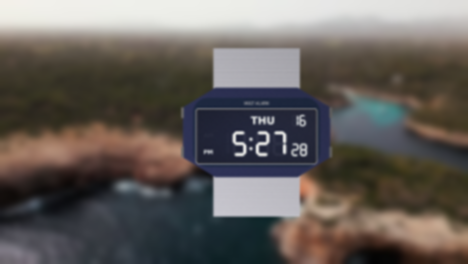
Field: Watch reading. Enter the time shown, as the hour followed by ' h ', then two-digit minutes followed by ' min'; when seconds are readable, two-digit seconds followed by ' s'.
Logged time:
5 h 27 min
